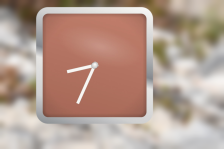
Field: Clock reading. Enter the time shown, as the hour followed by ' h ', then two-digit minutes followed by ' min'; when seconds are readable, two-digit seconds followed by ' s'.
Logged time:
8 h 34 min
